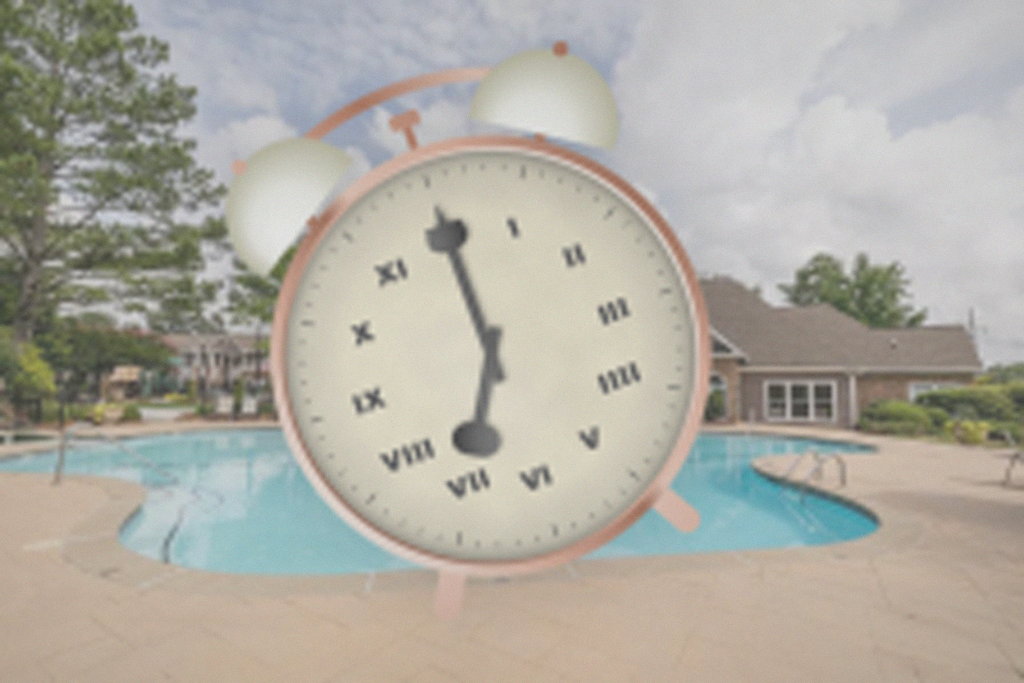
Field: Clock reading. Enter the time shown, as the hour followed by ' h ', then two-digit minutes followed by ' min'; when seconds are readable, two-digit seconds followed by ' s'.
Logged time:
7 h 00 min
